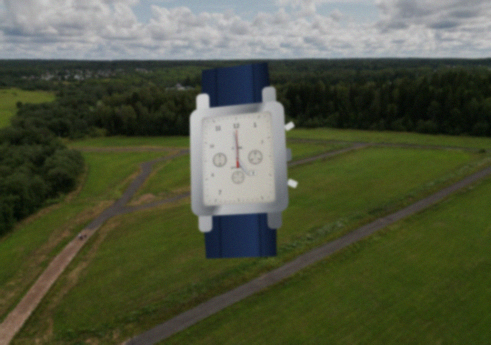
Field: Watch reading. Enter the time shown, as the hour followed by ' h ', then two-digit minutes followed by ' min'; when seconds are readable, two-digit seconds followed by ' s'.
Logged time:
4 h 59 min
